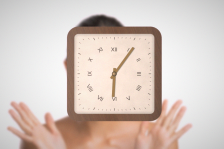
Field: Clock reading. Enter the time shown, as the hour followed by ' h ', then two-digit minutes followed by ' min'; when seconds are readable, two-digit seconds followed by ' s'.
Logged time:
6 h 06 min
